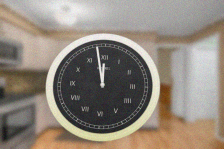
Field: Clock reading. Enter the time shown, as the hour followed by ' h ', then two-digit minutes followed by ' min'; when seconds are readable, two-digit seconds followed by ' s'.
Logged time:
11 h 58 min
